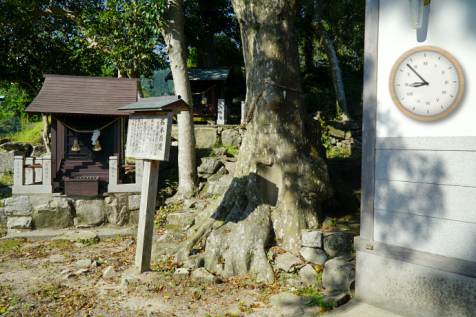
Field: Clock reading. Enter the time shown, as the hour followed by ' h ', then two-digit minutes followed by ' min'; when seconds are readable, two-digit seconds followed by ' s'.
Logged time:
8 h 53 min
